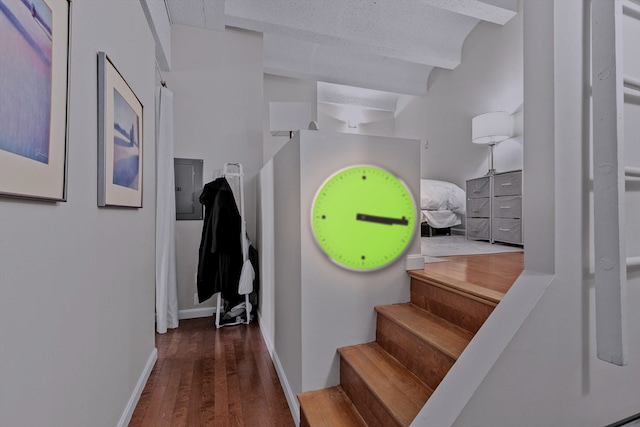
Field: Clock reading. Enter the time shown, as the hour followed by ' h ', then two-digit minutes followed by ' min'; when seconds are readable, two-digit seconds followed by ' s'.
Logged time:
3 h 16 min
